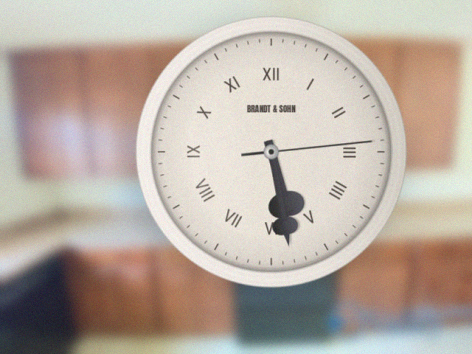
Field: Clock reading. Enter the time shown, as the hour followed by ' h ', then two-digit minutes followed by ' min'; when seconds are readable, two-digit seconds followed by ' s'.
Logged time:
5 h 28 min 14 s
